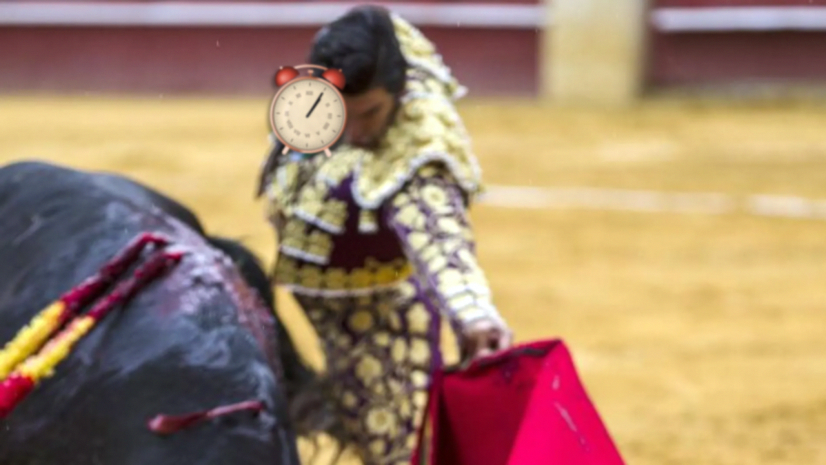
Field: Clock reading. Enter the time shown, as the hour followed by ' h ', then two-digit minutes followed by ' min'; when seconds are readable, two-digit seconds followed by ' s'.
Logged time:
1 h 05 min
